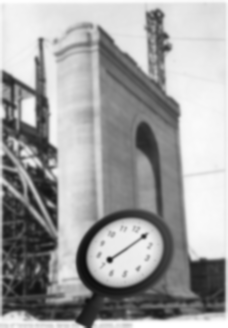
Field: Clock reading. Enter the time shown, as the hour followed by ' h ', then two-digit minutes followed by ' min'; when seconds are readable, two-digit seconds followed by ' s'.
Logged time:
7 h 05 min
